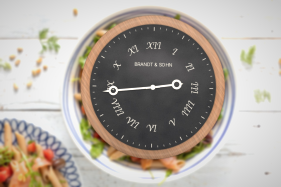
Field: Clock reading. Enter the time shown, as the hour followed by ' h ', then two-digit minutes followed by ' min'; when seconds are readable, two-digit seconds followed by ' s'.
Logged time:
2 h 44 min
